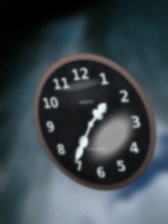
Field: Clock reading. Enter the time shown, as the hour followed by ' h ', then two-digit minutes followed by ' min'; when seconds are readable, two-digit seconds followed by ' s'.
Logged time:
1 h 36 min
